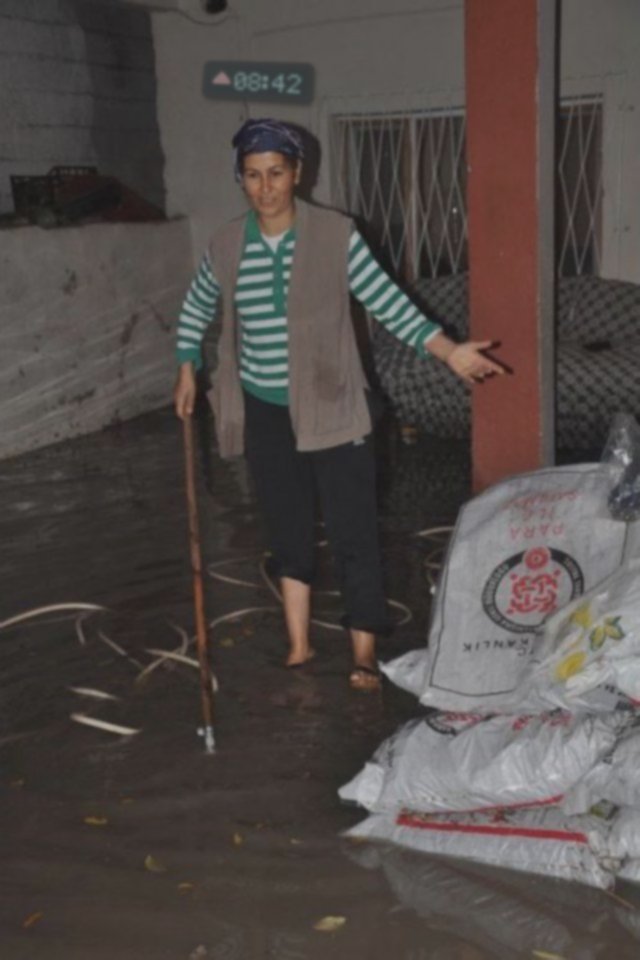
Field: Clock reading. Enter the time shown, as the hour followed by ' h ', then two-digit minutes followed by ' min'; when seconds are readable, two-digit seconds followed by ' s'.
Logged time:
8 h 42 min
